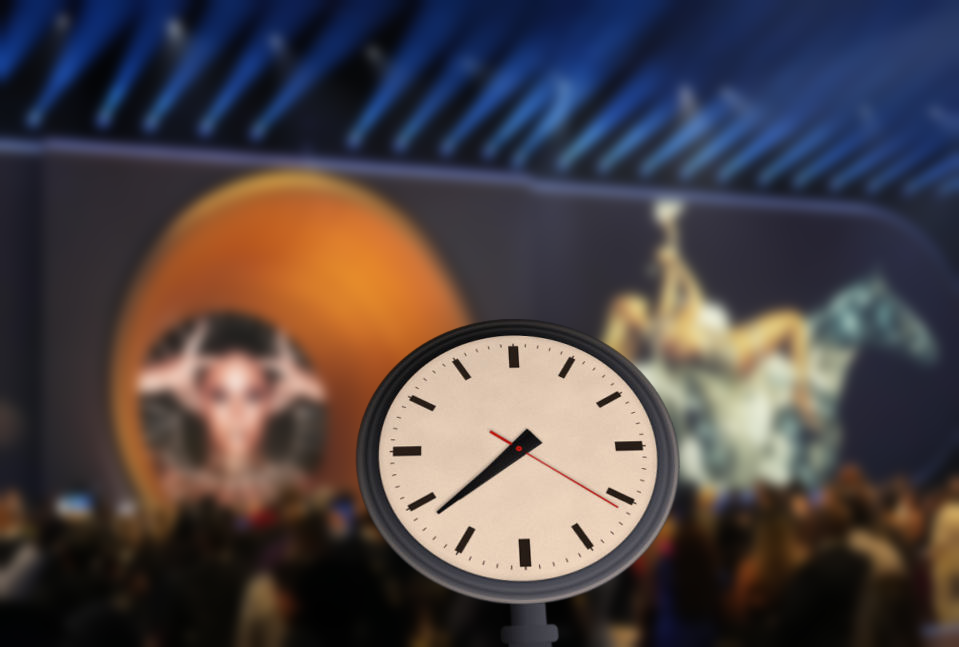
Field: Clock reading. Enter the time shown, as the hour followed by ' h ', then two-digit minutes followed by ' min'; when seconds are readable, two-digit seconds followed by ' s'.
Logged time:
7 h 38 min 21 s
